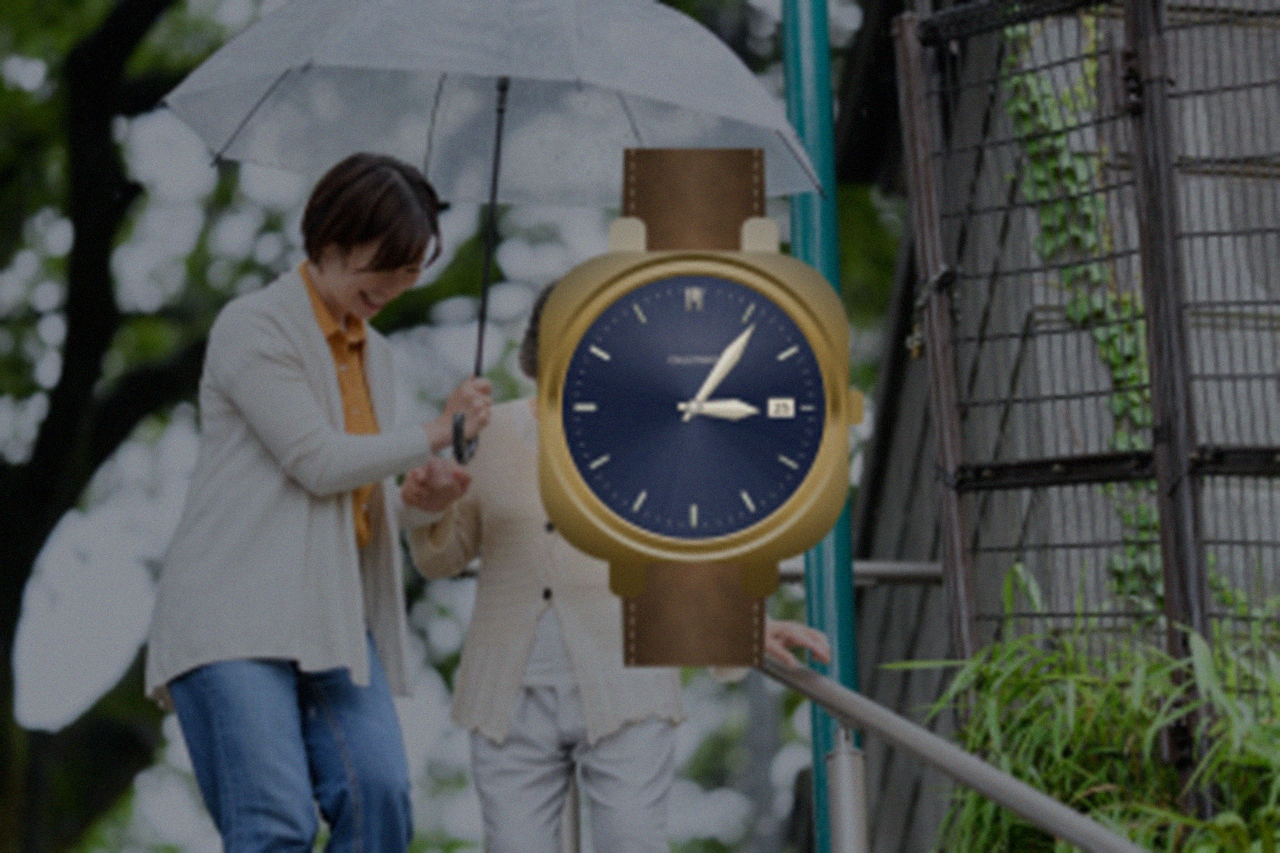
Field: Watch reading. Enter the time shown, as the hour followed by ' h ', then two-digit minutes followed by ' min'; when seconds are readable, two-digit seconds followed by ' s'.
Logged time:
3 h 06 min
